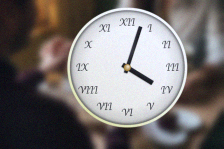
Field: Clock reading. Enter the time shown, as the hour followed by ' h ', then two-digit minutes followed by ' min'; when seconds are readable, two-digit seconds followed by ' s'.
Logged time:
4 h 03 min
